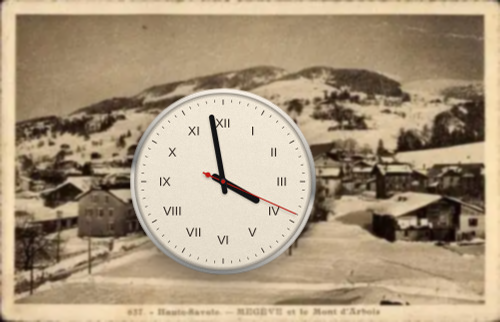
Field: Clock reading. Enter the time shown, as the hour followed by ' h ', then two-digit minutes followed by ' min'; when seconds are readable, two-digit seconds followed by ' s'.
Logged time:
3 h 58 min 19 s
